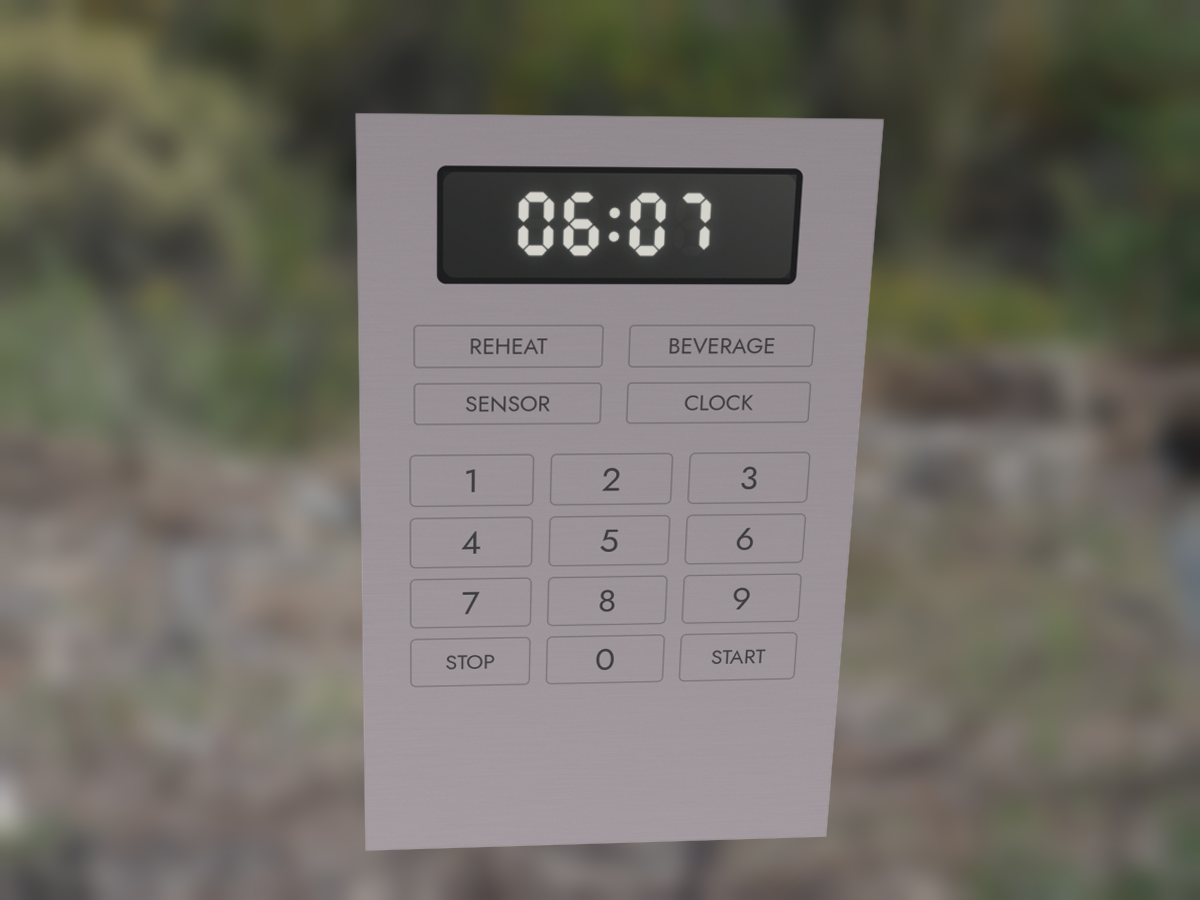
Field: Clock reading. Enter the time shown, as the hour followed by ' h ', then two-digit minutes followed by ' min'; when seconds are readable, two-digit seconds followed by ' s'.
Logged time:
6 h 07 min
